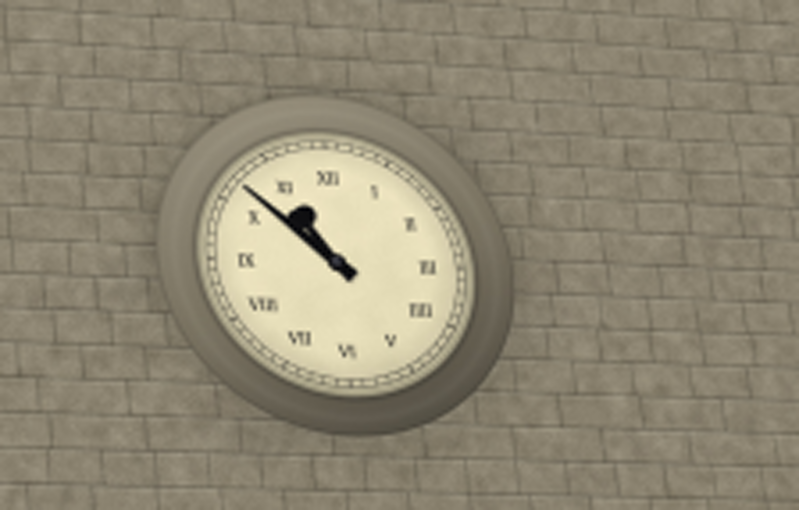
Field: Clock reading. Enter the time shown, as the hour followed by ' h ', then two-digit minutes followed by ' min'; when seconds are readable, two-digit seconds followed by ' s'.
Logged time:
10 h 52 min
